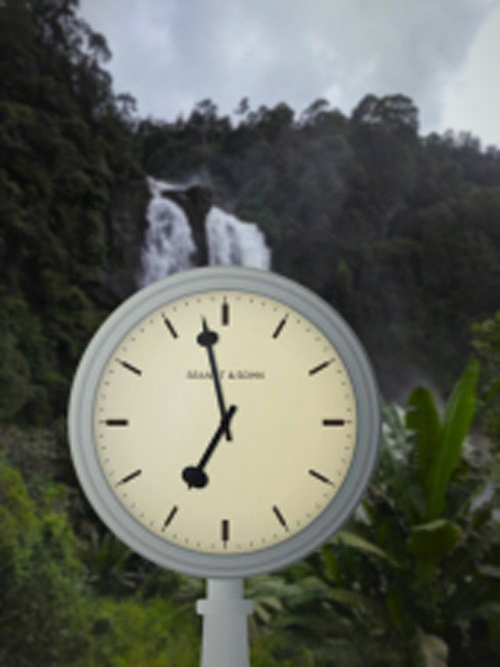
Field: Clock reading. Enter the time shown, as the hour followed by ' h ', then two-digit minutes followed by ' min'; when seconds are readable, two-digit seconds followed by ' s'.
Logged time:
6 h 58 min
